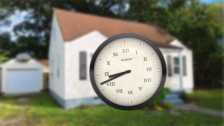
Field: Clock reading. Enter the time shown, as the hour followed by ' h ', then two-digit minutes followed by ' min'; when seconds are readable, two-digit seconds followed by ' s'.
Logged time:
8 h 42 min
